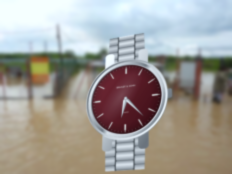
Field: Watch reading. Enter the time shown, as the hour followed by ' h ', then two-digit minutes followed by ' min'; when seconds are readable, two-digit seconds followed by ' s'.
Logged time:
6 h 23 min
